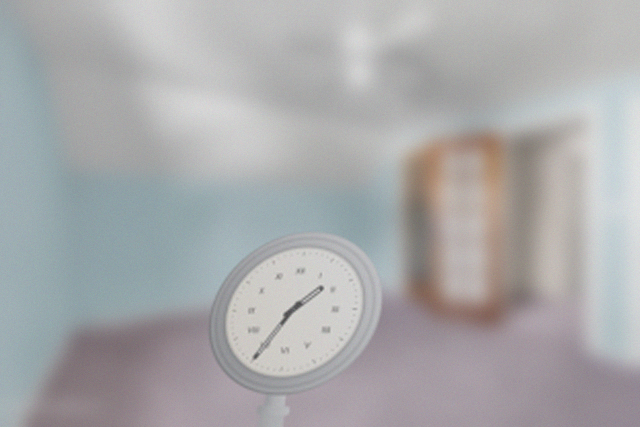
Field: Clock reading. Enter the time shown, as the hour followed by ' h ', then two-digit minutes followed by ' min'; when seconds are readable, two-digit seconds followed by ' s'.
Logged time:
1 h 35 min
